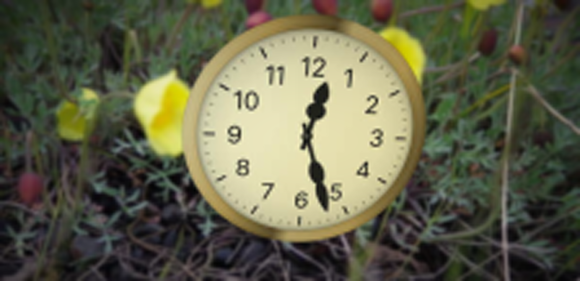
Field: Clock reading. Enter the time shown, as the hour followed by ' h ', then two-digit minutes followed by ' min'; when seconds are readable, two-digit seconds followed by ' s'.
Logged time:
12 h 27 min
